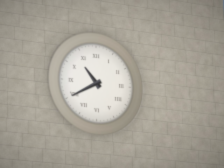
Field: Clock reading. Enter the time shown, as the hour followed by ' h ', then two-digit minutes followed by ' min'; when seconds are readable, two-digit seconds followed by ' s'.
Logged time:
10 h 40 min
